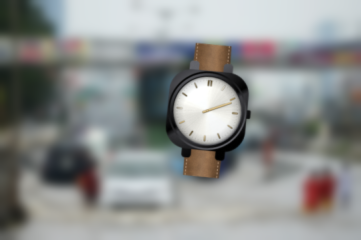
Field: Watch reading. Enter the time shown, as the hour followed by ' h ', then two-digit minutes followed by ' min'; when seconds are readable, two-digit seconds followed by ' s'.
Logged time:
2 h 11 min
